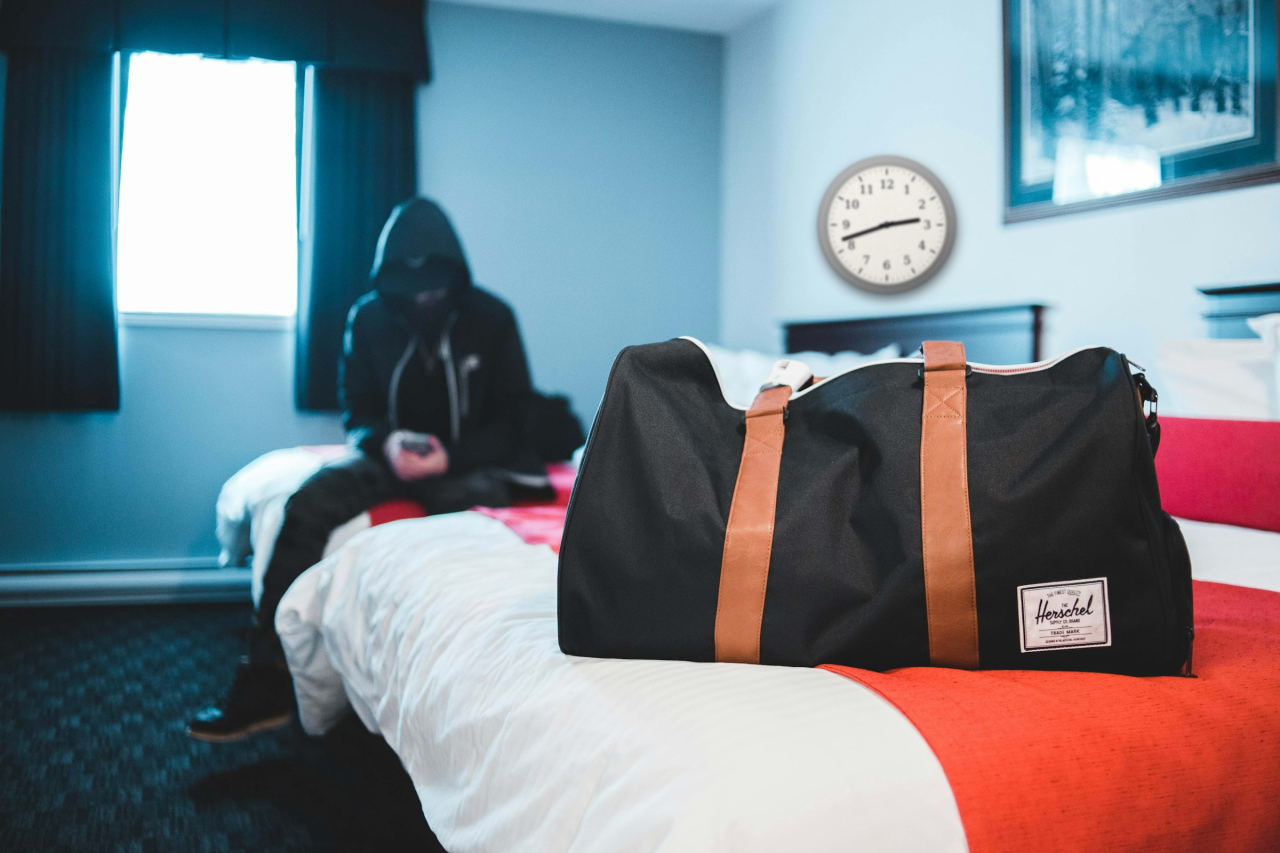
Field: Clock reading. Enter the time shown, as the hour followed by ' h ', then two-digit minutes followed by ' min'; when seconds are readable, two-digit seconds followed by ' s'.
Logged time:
2 h 42 min
